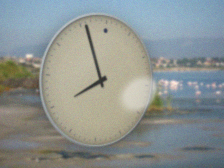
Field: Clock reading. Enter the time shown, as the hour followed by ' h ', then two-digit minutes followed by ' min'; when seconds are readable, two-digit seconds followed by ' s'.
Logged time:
7 h 56 min
